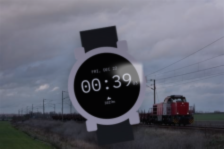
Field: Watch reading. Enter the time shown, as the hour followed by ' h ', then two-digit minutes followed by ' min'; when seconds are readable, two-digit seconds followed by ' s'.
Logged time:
0 h 39 min
